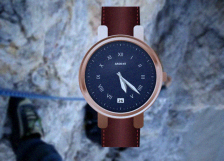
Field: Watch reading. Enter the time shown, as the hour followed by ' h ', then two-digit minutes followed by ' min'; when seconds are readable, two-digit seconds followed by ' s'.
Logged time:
5 h 22 min
